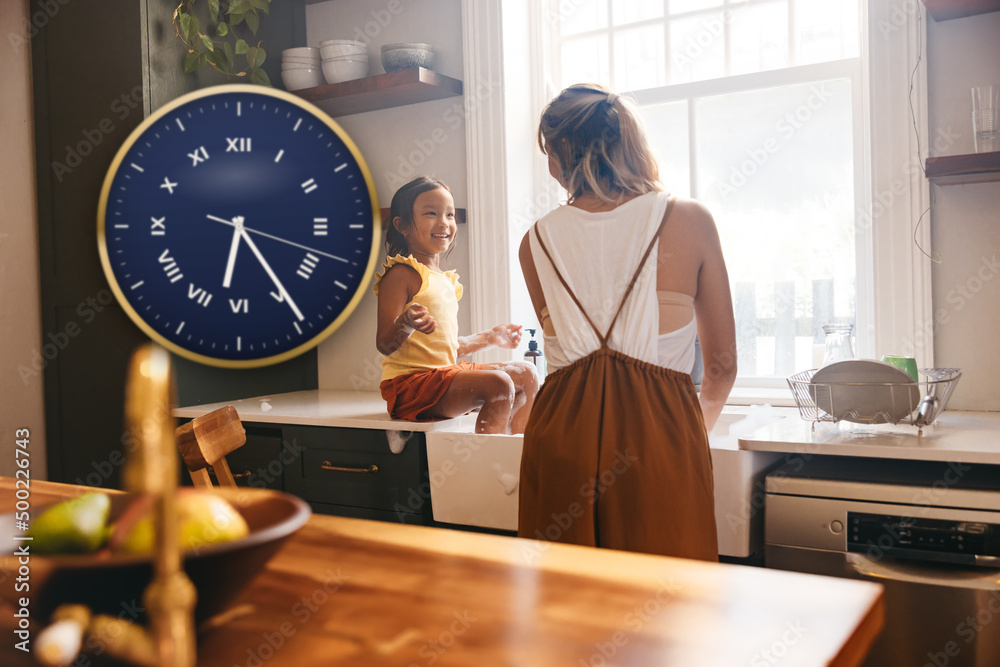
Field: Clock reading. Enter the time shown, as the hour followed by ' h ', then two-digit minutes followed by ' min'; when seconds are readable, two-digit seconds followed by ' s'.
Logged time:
6 h 24 min 18 s
